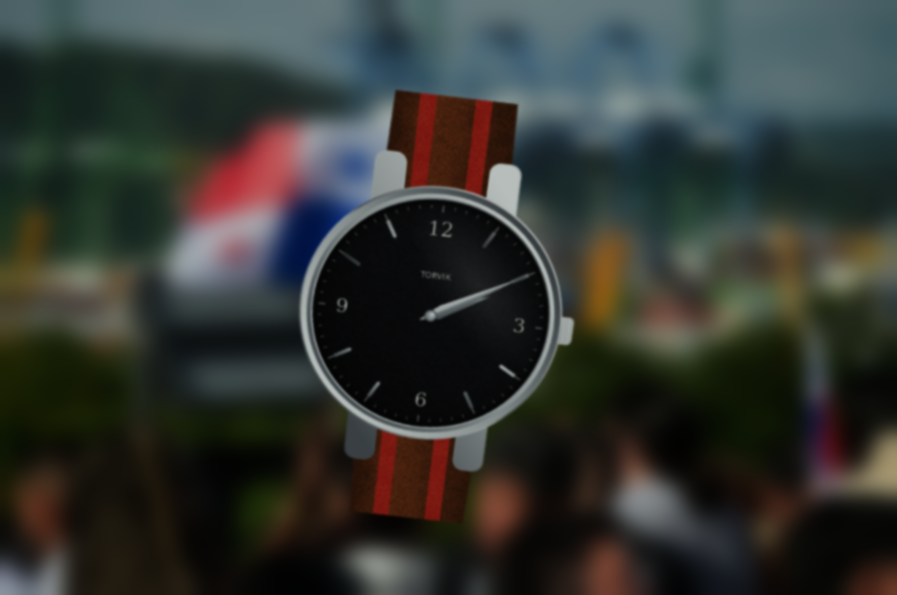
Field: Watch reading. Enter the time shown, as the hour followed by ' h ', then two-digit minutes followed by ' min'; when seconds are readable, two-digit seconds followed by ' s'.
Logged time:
2 h 10 min
